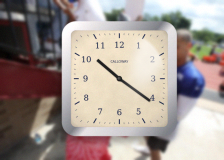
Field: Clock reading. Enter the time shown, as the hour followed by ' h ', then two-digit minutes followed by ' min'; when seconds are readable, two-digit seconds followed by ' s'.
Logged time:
10 h 21 min
